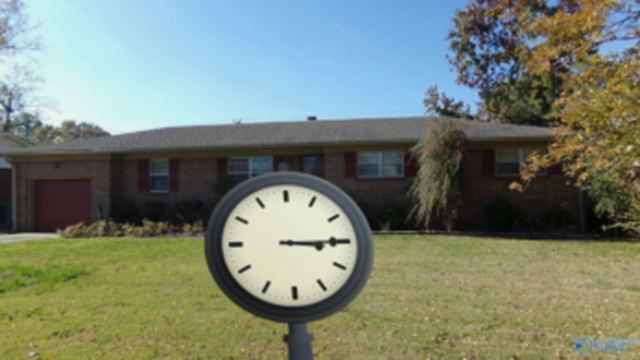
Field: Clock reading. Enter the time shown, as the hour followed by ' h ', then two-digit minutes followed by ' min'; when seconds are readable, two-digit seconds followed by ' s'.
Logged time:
3 h 15 min
